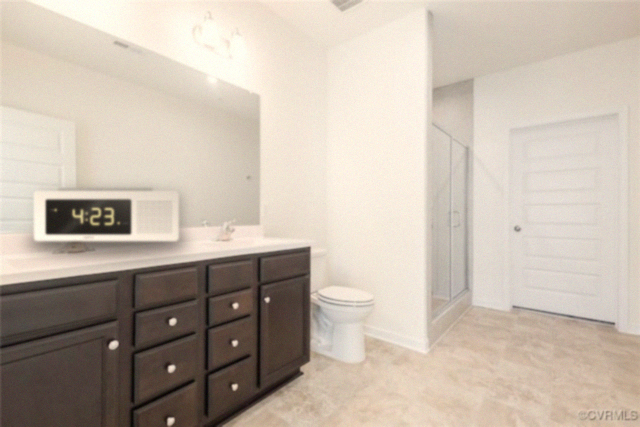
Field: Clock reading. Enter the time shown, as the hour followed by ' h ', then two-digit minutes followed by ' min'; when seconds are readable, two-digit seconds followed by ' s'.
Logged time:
4 h 23 min
